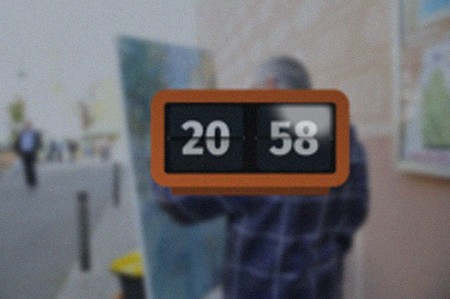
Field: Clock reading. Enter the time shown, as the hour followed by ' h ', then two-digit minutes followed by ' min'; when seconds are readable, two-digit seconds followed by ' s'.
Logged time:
20 h 58 min
